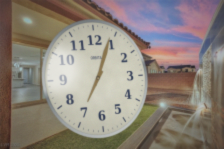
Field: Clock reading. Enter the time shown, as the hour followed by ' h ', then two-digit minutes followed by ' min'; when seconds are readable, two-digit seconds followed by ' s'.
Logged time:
7 h 04 min
